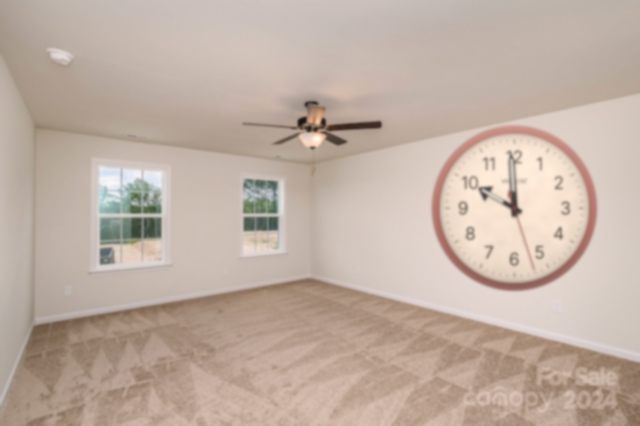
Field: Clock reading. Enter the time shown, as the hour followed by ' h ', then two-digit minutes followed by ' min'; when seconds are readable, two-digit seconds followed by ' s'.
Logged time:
9 h 59 min 27 s
